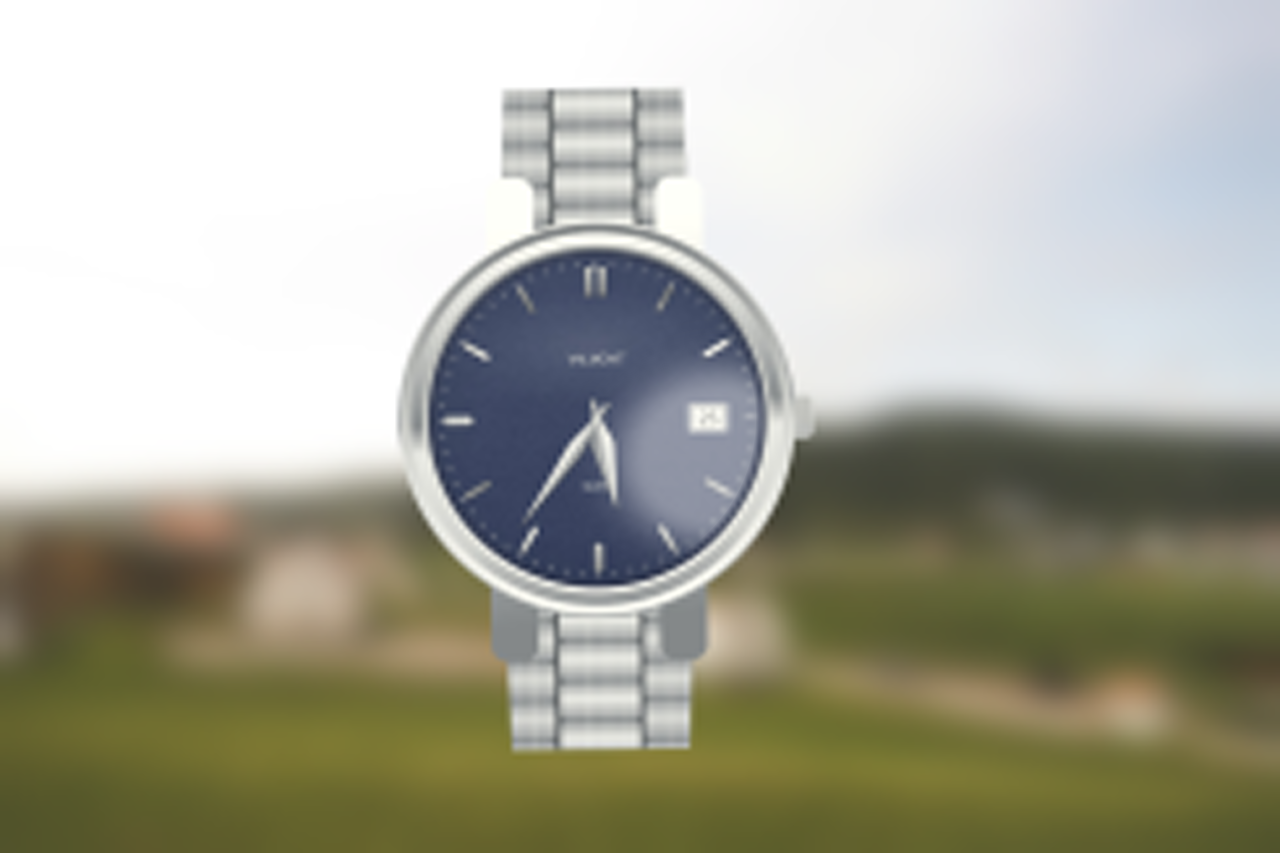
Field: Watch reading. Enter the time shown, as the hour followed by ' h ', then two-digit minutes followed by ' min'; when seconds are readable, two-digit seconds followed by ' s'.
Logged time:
5 h 36 min
